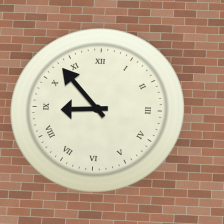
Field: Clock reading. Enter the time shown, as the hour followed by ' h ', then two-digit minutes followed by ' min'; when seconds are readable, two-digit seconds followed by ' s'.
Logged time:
8 h 53 min
